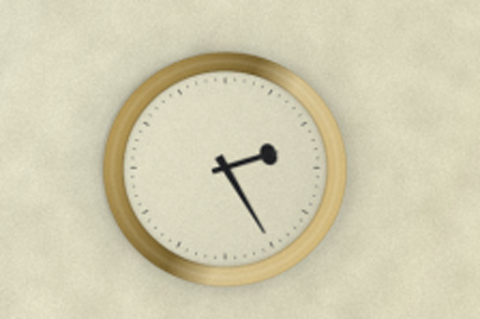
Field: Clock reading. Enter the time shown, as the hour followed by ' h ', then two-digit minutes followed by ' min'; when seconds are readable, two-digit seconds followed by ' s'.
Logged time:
2 h 25 min
